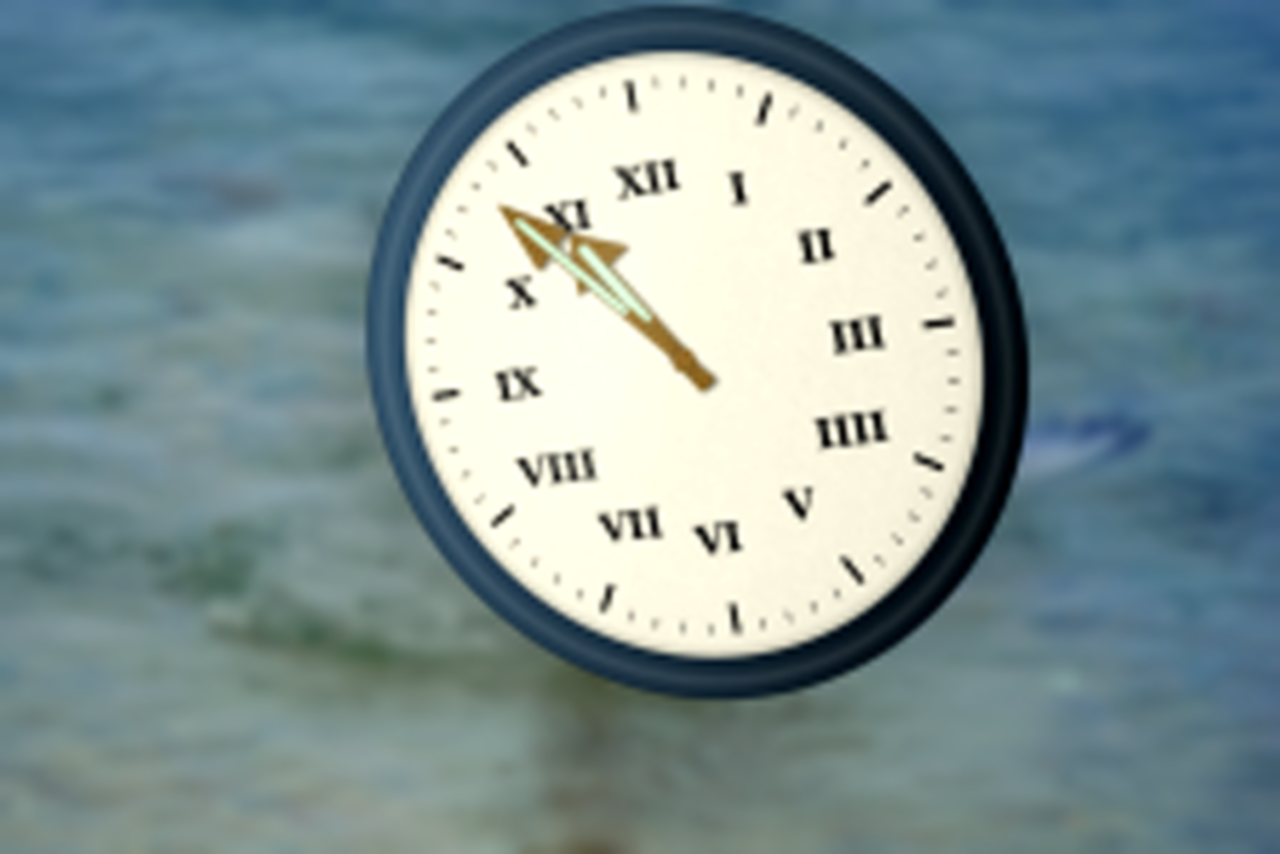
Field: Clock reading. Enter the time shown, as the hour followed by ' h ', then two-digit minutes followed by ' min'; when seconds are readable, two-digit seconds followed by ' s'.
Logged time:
10 h 53 min
